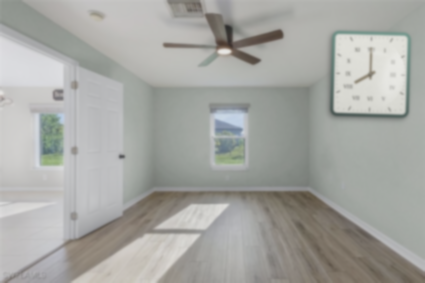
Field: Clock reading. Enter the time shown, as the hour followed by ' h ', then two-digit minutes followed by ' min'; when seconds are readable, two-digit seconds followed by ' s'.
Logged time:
8 h 00 min
